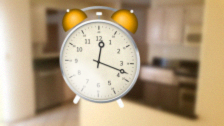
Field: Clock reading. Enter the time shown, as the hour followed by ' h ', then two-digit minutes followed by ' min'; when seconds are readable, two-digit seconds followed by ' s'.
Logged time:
12 h 18 min
